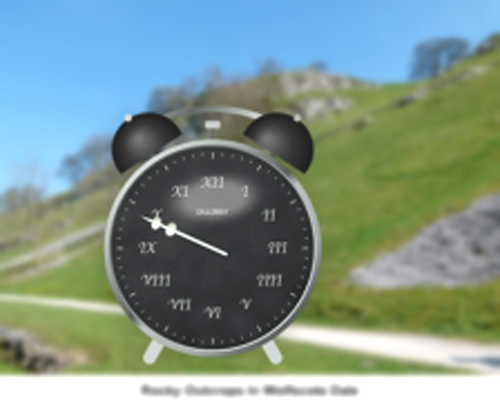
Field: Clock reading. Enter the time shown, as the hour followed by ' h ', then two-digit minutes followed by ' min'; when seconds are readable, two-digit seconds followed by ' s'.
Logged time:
9 h 49 min
